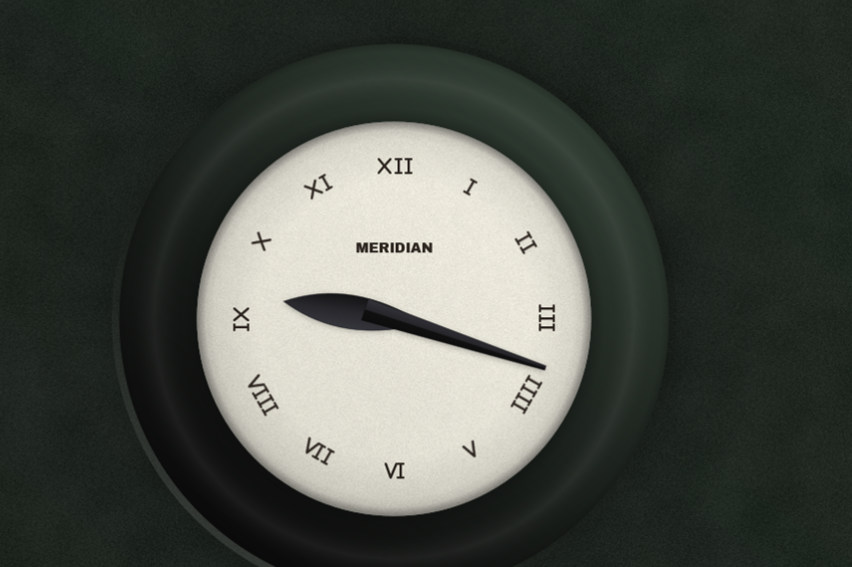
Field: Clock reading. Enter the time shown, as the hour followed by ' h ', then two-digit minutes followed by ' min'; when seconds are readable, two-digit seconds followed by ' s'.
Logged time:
9 h 18 min
